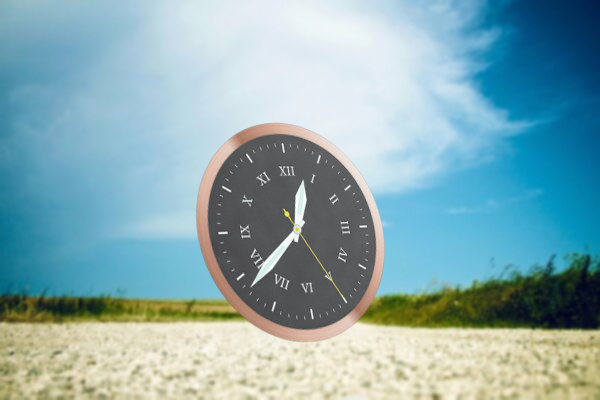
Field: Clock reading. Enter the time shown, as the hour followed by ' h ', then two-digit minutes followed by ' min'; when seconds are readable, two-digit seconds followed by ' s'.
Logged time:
12 h 38 min 25 s
